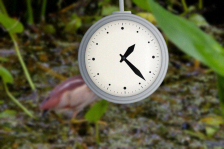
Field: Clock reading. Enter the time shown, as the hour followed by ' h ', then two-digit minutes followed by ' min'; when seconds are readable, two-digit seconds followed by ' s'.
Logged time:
1 h 23 min
